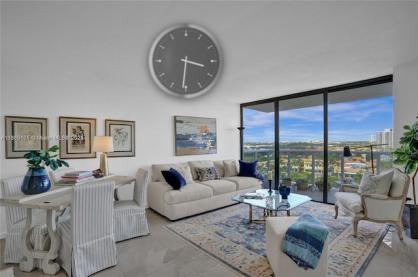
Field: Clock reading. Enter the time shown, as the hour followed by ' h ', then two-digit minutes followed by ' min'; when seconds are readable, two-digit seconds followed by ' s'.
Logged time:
3 h 31 min
